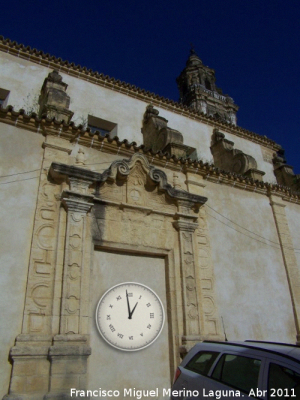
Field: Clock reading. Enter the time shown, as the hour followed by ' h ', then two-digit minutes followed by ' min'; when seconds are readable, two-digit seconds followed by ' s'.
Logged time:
12 h 59 min
